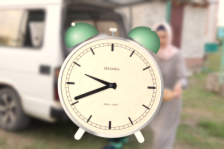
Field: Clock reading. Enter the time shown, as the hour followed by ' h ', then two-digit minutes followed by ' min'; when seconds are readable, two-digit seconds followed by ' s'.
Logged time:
9 h 41 min
